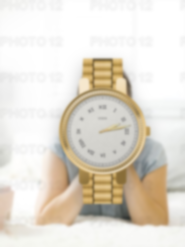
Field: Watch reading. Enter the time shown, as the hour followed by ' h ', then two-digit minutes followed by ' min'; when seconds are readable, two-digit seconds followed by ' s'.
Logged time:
2 h 13 min
